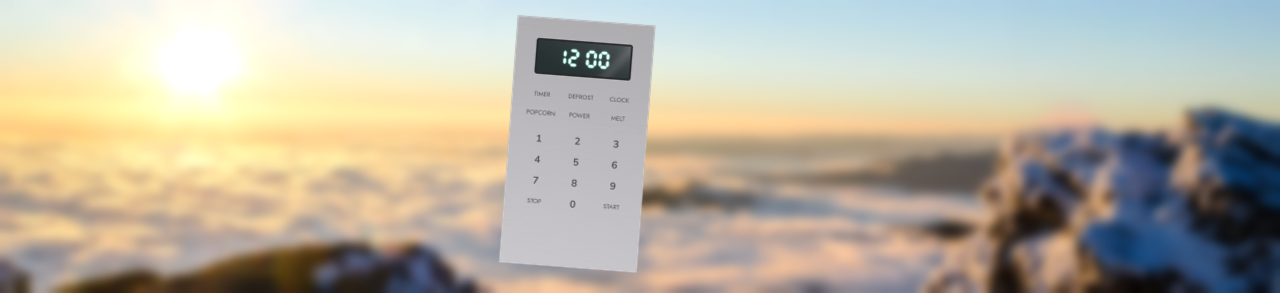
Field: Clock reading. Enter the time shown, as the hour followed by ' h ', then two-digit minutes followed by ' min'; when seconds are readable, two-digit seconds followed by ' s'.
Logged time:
12 h 00 min
